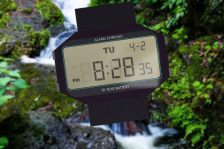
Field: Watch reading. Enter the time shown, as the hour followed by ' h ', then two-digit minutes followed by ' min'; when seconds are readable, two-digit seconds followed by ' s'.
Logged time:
8 h 28 min 35 s
